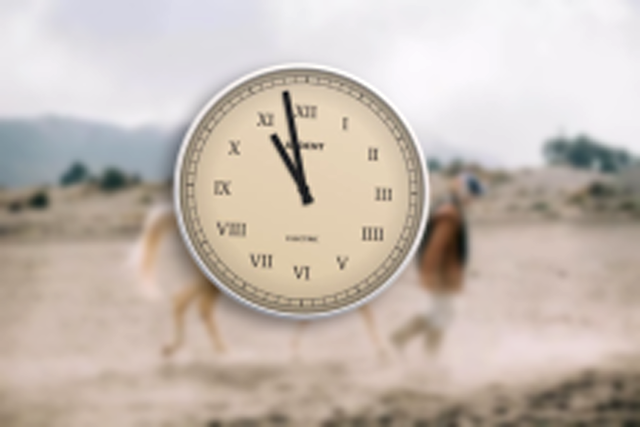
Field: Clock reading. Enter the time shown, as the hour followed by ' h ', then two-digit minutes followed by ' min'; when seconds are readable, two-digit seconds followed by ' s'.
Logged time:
10 h 58 min
